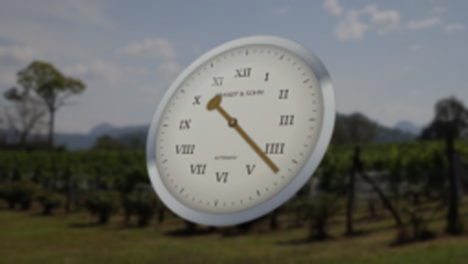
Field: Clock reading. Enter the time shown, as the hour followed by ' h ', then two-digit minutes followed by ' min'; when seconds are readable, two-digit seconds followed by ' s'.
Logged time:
10 h 22 min
